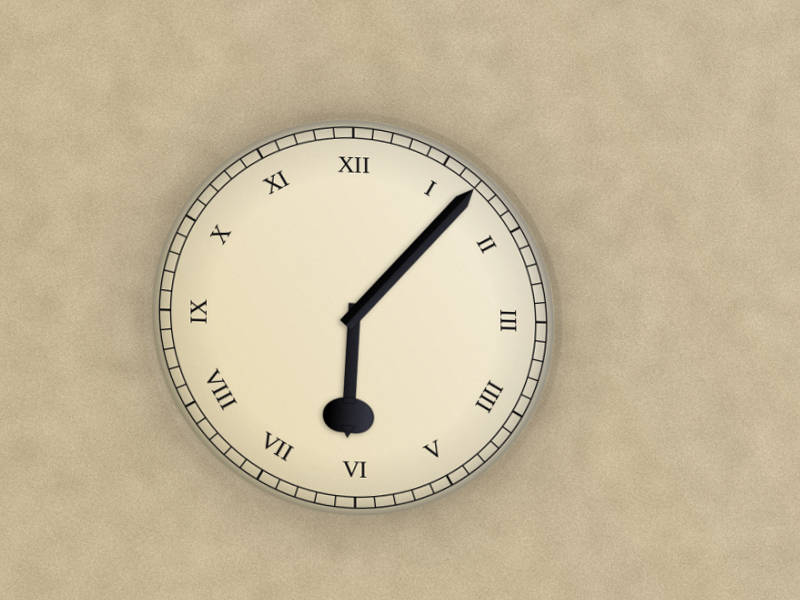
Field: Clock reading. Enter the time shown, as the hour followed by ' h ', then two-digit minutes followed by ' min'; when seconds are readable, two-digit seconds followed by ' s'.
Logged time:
6 h 07 min
